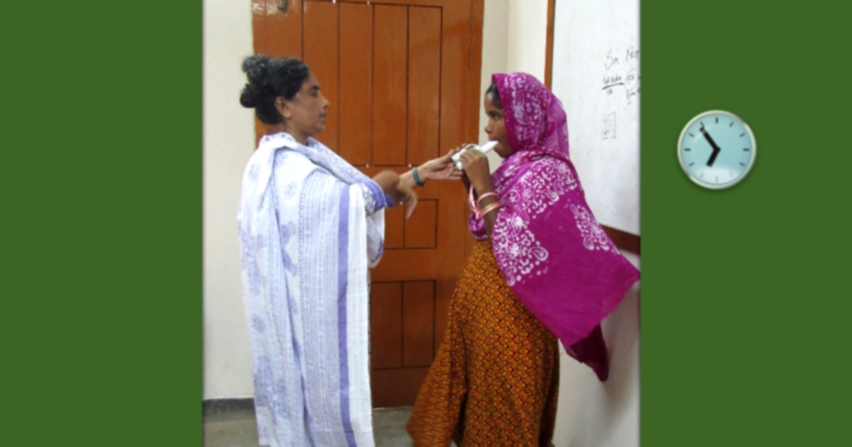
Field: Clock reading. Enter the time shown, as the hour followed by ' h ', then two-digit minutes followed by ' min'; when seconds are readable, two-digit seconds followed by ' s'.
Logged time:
6 h 54 min
